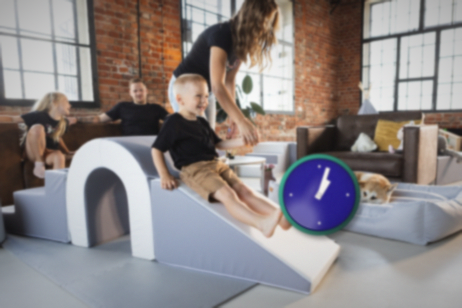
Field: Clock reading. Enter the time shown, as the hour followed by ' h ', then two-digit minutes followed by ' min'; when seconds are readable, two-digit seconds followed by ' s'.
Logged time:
1 h 03 min
